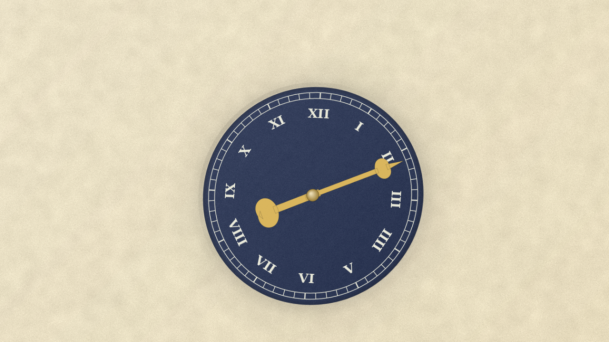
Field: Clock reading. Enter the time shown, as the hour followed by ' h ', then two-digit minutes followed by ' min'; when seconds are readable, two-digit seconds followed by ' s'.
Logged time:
8 h 11 min
